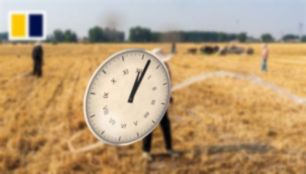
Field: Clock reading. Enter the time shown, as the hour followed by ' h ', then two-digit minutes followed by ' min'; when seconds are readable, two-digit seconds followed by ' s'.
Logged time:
12 h 02 min
